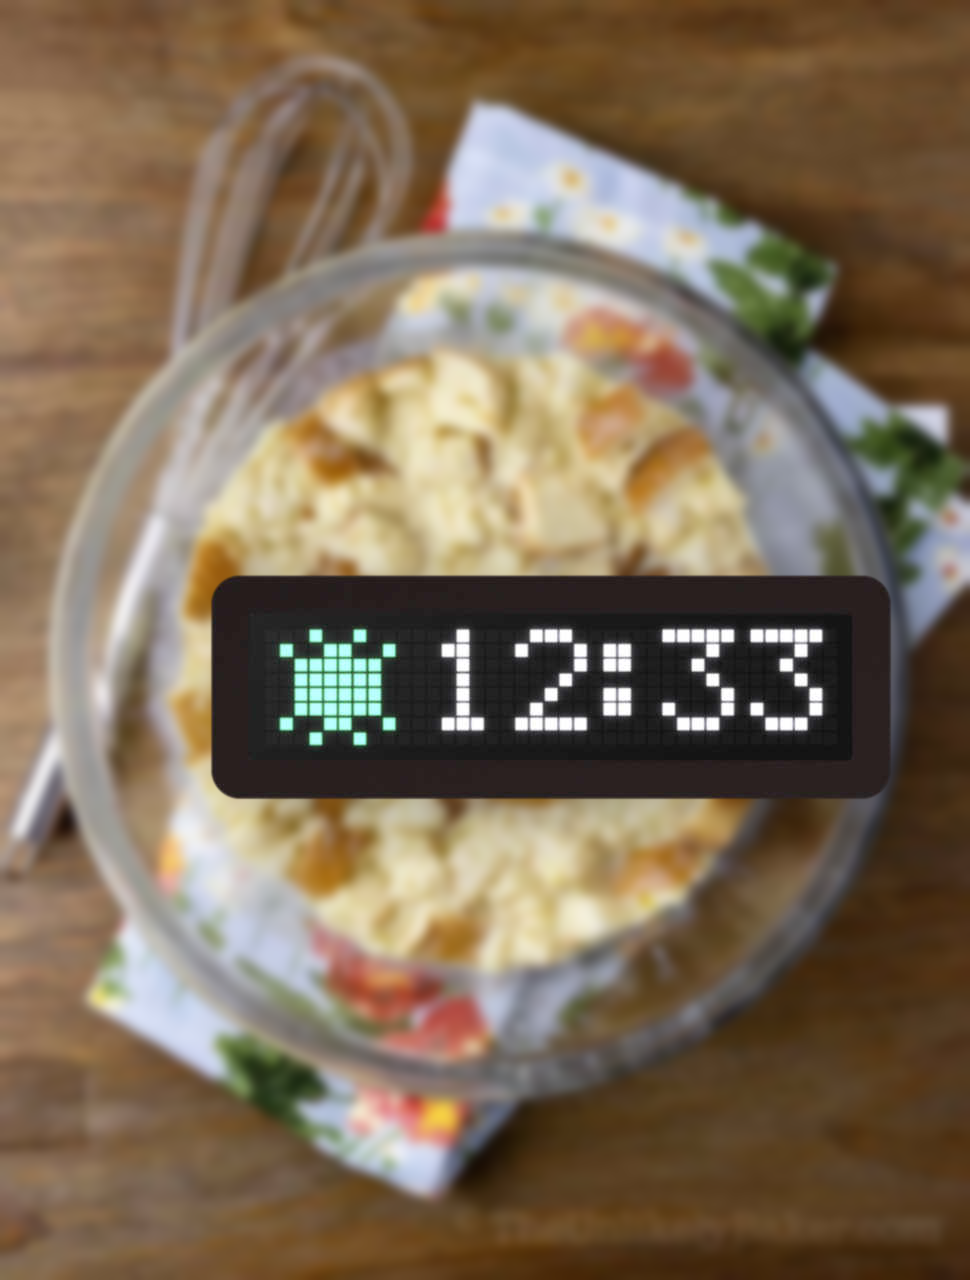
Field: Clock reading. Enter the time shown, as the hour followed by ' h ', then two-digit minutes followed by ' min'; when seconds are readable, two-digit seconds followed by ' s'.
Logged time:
12 h 33 min
